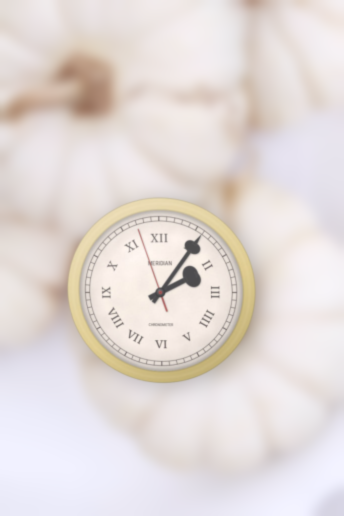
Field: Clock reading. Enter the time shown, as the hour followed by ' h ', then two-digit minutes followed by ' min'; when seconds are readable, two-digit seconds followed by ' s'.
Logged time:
2 h 05 min 57 s
